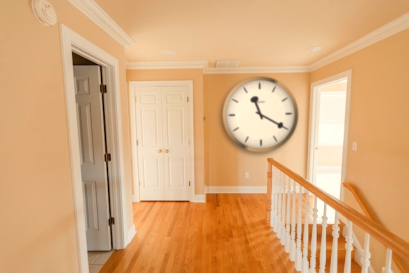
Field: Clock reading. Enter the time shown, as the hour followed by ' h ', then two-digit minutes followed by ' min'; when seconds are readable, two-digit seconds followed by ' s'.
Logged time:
11 h 20 min
